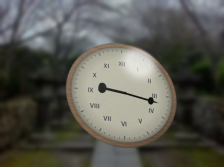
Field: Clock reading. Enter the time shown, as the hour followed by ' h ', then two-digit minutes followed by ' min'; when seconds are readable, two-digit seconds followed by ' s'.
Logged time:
9 h 17 min
